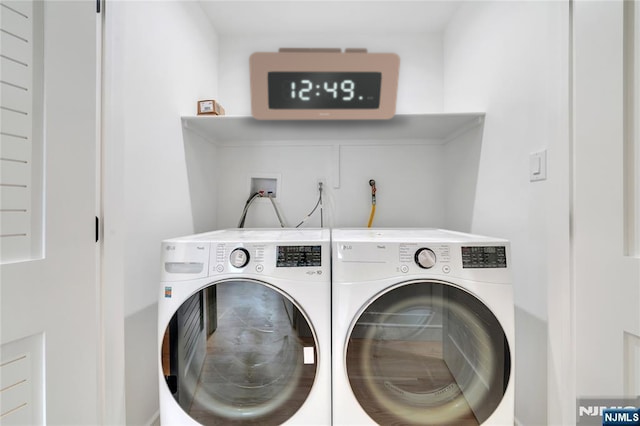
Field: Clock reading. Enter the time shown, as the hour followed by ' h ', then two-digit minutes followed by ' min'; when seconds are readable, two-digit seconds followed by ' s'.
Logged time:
12 h 49 min
